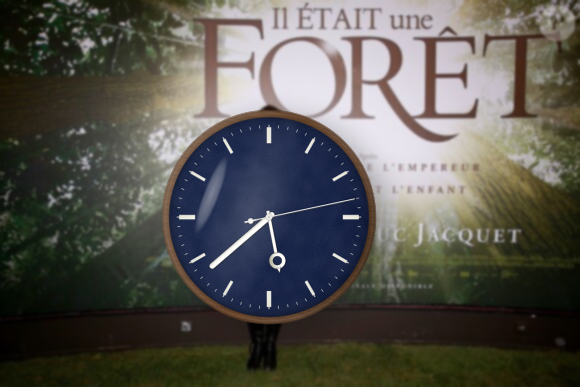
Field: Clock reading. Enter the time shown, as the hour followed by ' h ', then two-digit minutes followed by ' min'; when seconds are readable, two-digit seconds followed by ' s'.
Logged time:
5 h 38 min 13 s
